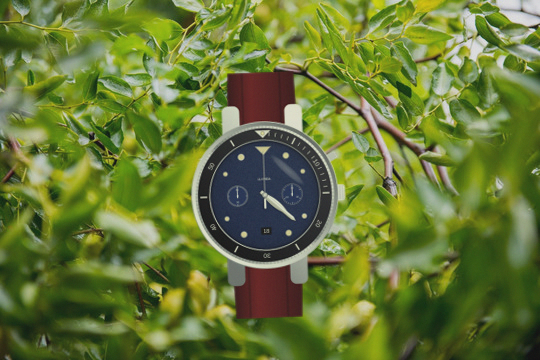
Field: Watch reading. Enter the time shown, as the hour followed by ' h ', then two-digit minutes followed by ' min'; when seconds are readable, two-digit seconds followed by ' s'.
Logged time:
4 h 22 min
